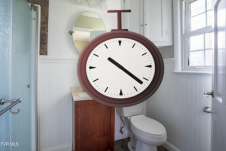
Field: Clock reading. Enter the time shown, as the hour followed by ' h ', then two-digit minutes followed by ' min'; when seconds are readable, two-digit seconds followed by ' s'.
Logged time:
10 h 22 min
